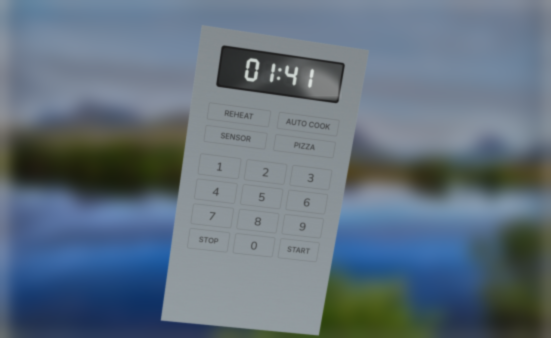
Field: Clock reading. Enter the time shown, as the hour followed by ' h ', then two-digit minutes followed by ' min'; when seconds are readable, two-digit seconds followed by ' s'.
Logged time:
1 h 41 min
